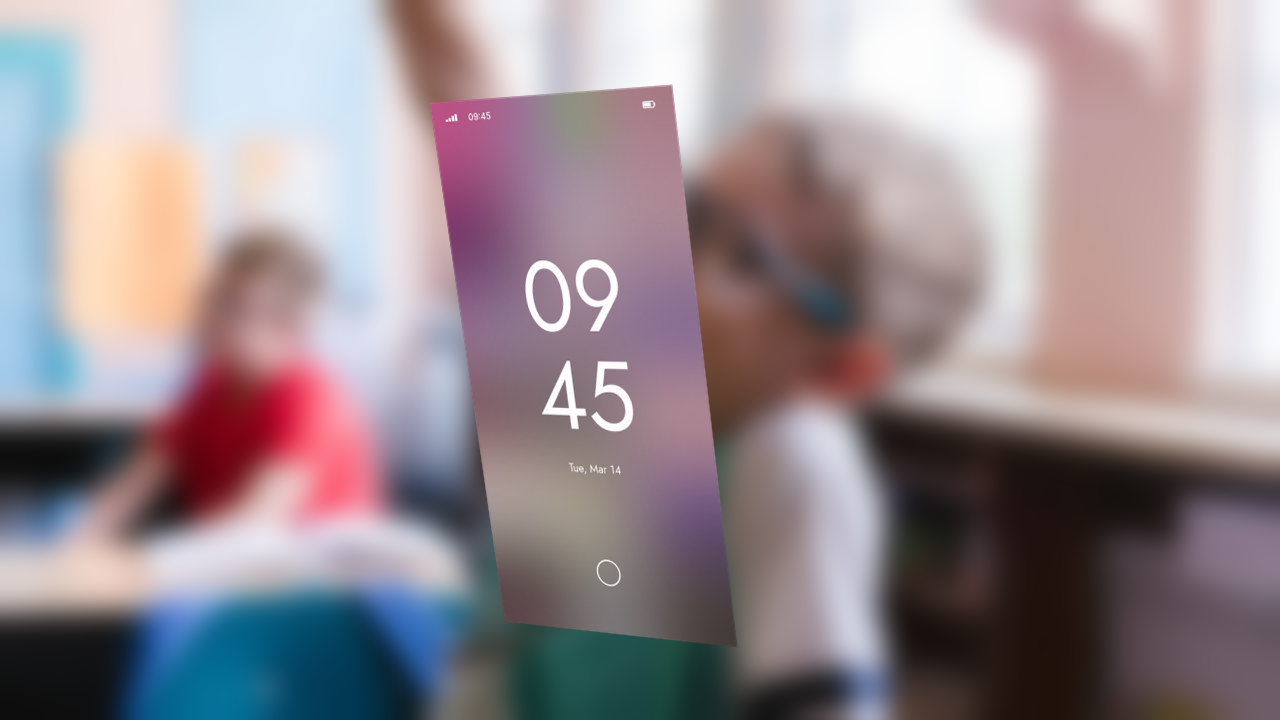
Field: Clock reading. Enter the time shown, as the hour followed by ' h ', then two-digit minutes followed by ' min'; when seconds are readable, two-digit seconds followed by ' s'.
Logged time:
9 h 45 min
